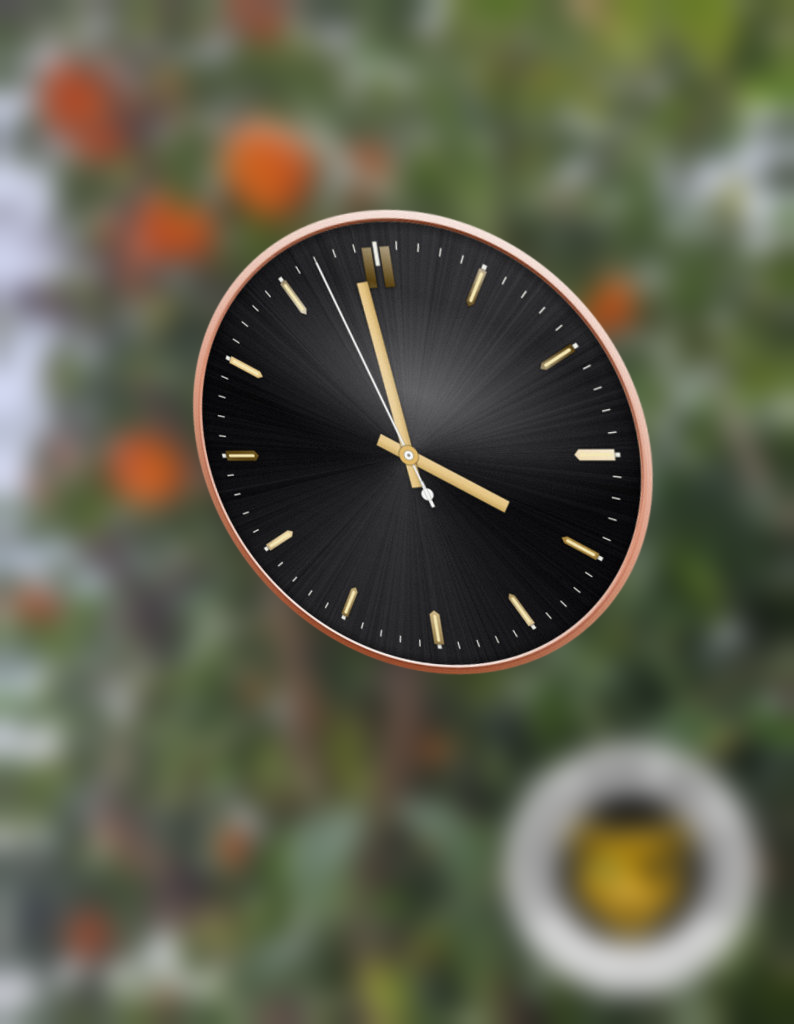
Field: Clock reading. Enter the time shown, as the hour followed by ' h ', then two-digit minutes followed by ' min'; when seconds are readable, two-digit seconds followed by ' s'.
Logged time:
3 h 58 min 57 s
